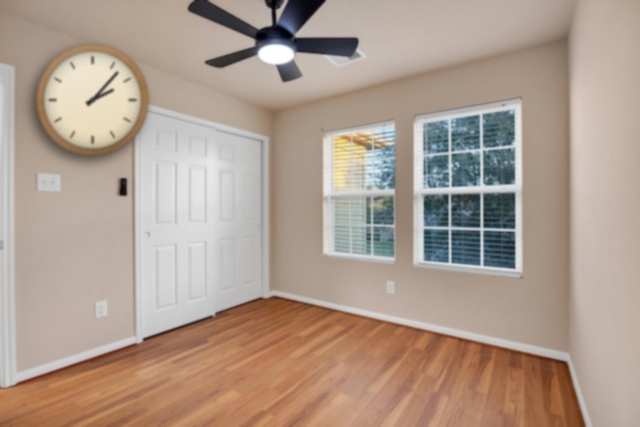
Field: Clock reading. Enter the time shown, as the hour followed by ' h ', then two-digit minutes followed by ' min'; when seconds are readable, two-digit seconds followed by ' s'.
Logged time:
2 h 07 min
